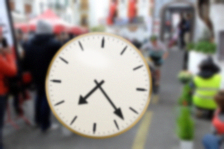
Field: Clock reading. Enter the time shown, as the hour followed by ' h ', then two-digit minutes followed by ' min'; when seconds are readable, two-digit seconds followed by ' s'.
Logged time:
7 h 23 min
